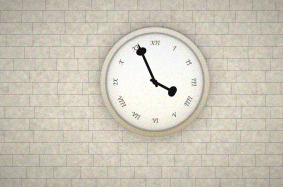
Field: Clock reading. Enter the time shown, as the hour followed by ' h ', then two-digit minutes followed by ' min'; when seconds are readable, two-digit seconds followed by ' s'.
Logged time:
3 h 56 min
